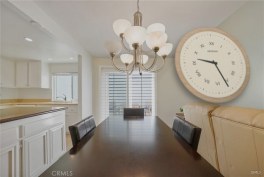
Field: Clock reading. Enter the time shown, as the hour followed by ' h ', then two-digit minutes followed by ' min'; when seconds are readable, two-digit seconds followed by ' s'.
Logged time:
9 h 26 min
